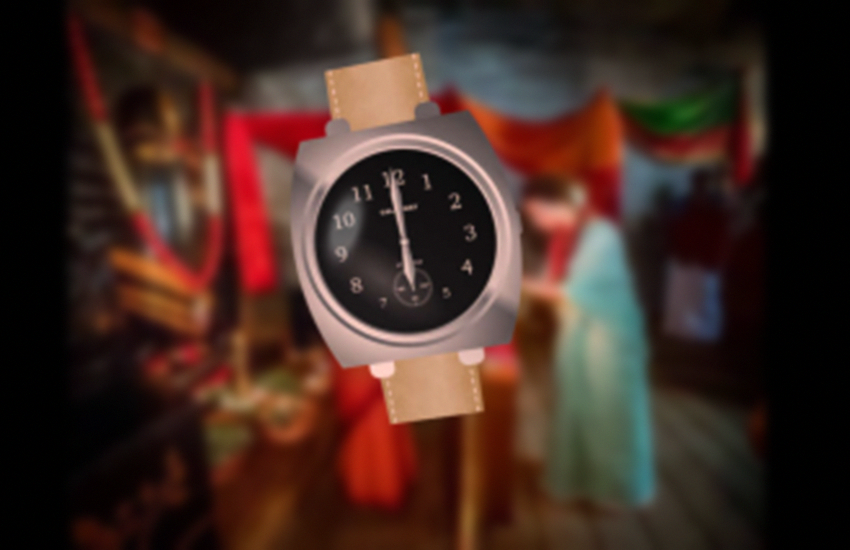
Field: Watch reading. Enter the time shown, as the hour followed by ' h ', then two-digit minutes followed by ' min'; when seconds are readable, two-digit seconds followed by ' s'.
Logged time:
6 h 00 min
